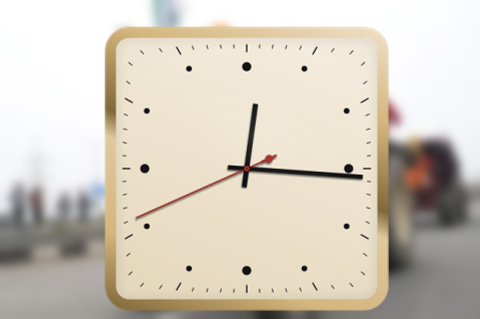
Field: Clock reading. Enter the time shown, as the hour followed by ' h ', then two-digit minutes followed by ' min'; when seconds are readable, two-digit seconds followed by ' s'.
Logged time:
12 h 15 min 41 s
